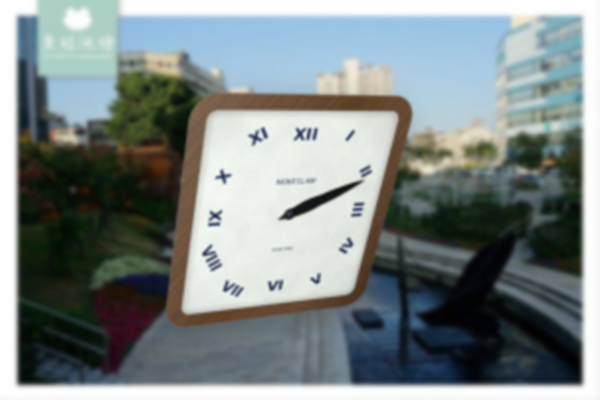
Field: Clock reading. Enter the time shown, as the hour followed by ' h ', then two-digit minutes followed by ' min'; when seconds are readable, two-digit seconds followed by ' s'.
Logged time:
2 h 11 min
